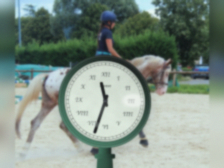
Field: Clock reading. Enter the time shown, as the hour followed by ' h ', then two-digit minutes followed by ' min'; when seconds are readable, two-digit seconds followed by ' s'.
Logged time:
11 h 33 min
